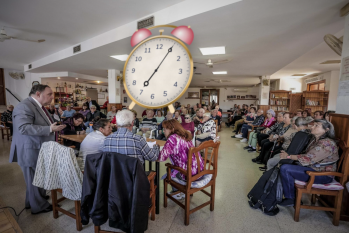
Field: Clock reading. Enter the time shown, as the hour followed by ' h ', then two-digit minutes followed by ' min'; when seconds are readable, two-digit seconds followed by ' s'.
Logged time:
7 h 05 min
